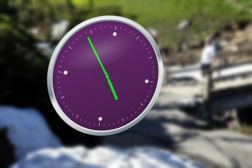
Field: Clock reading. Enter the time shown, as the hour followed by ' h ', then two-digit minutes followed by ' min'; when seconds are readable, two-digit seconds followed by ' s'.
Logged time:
4 h 54 min
